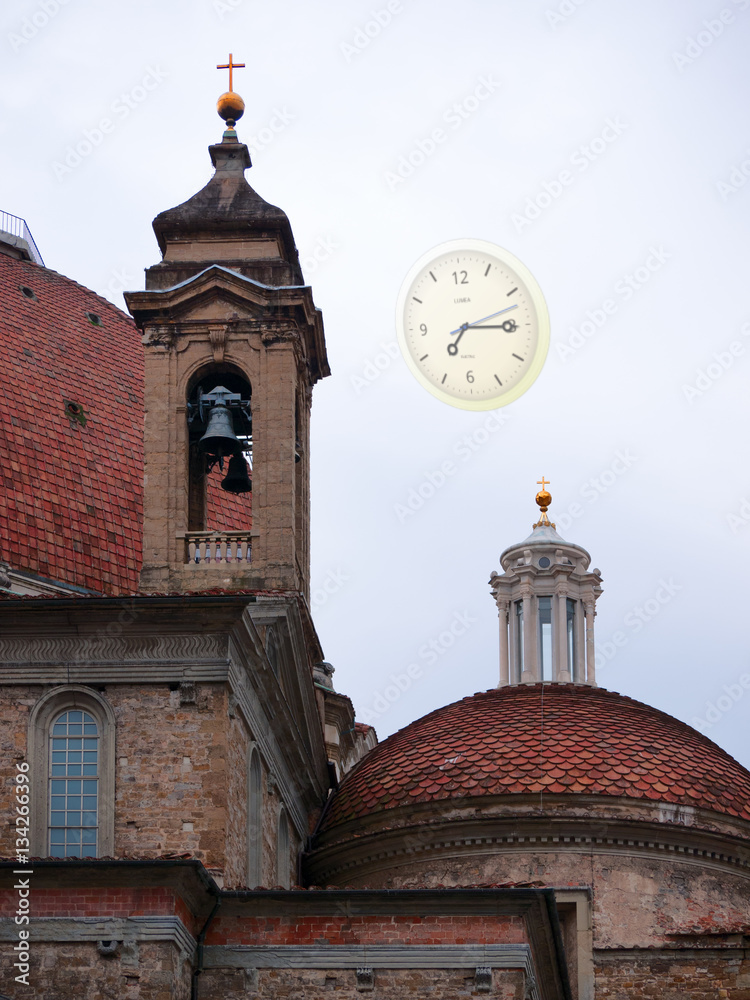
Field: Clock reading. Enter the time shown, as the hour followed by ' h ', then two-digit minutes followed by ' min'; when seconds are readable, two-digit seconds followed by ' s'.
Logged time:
7 h 15 min 12 s
